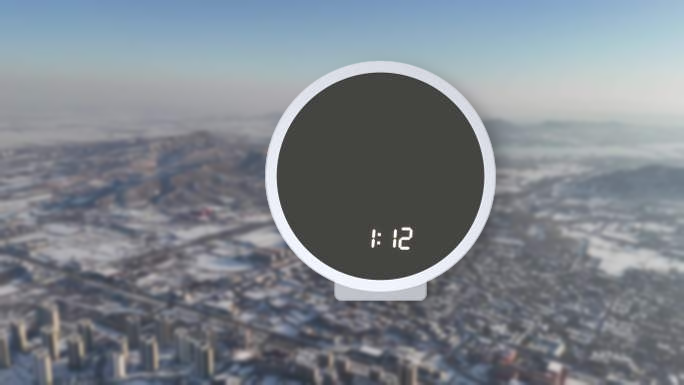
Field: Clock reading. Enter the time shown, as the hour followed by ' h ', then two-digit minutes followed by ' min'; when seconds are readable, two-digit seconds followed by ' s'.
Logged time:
1 h 12 min
